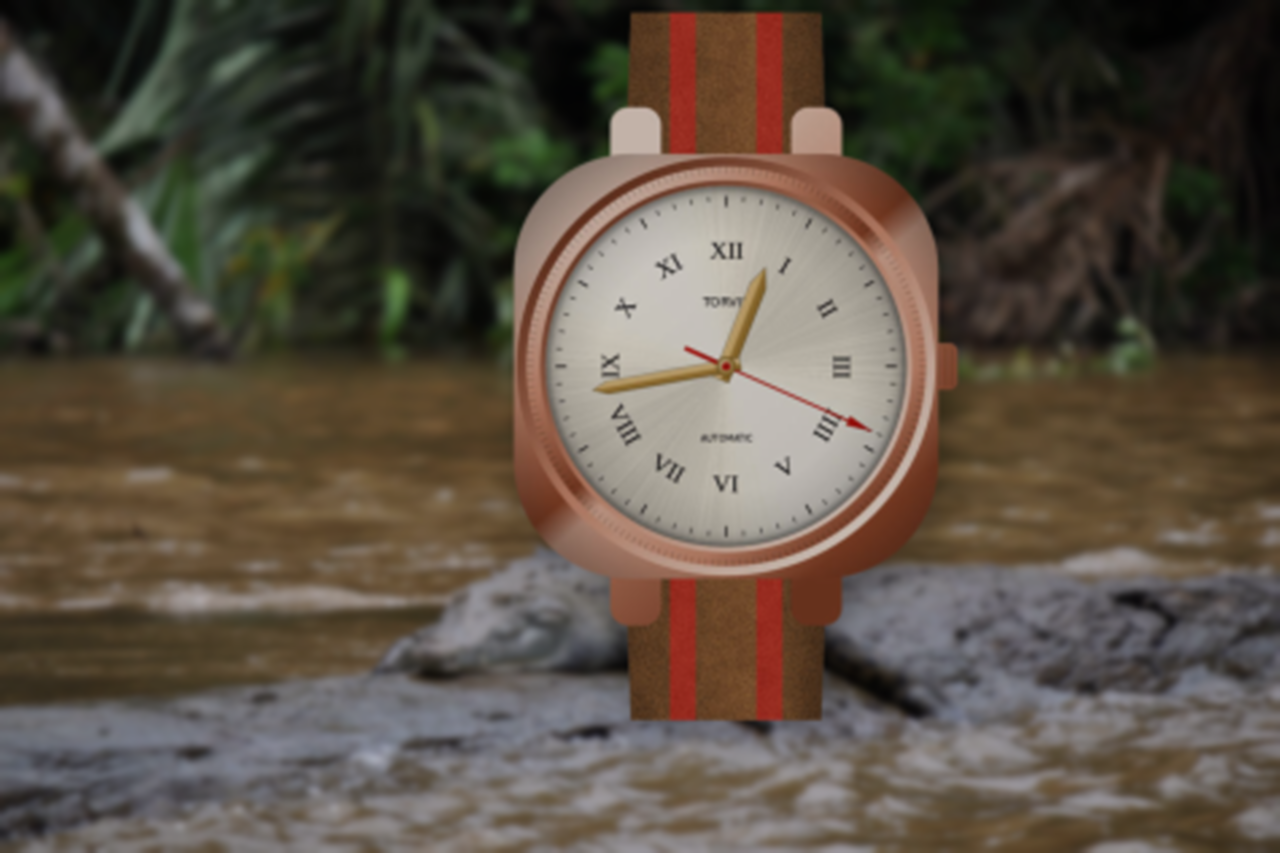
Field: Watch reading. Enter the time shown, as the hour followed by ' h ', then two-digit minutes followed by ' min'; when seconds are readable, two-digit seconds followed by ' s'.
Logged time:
12 h 43 min 19 s
